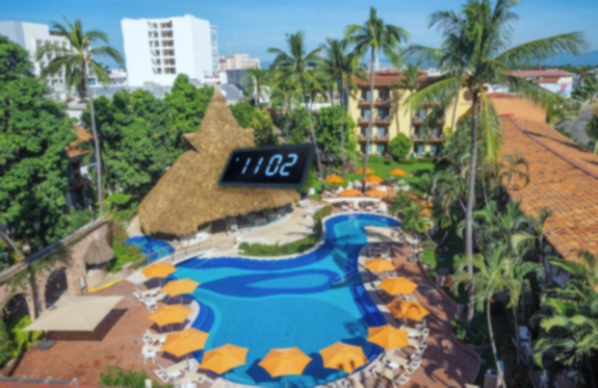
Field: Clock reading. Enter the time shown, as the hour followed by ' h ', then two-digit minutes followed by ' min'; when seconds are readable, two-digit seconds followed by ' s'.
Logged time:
11 h 02 min
